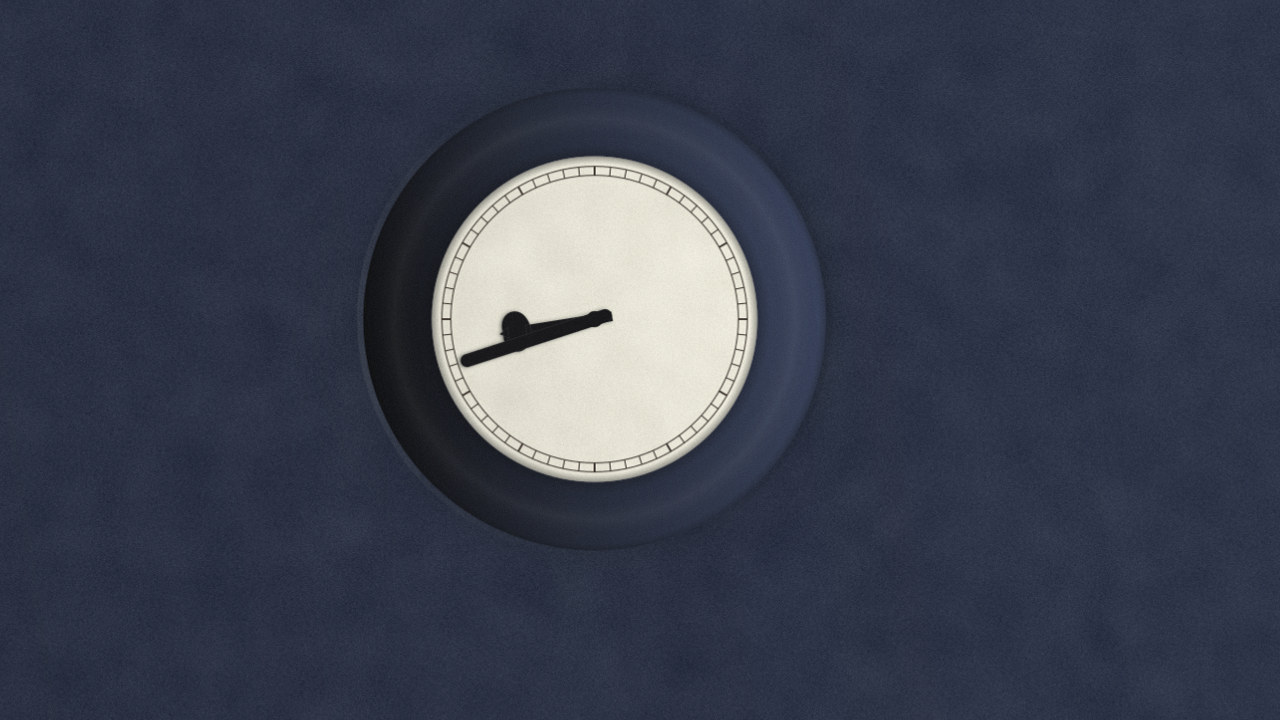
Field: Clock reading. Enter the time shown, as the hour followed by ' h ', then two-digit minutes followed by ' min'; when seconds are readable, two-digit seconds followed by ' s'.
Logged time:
8 h 42 min
